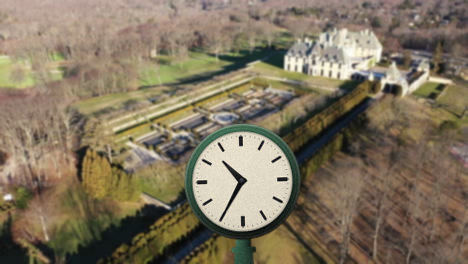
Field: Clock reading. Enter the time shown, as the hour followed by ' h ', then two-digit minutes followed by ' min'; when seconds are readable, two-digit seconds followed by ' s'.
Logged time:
10 h 35 min
